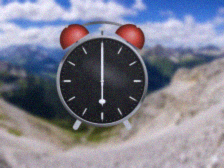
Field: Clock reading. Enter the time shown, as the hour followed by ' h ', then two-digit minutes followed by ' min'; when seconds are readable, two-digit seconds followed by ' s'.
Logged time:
6 h 00 min
